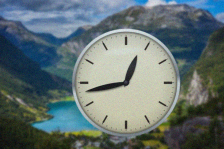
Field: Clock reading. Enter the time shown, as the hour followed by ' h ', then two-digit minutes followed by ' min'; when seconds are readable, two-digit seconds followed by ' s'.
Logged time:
12 h 43 min
